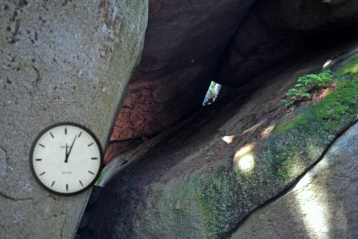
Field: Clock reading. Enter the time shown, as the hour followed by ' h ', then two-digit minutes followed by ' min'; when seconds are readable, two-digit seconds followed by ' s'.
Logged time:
12 h 04 min
